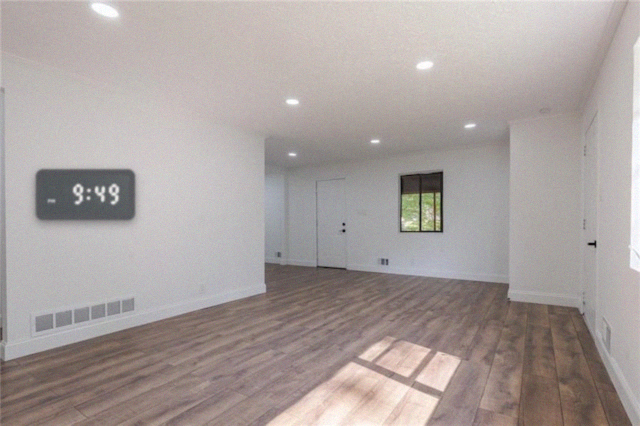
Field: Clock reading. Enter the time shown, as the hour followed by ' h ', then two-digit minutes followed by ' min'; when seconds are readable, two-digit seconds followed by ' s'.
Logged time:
9 h 49 min
